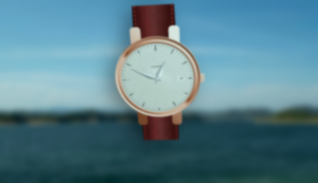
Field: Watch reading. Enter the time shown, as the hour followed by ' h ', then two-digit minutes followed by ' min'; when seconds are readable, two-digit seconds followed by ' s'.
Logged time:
12 h 49 min
